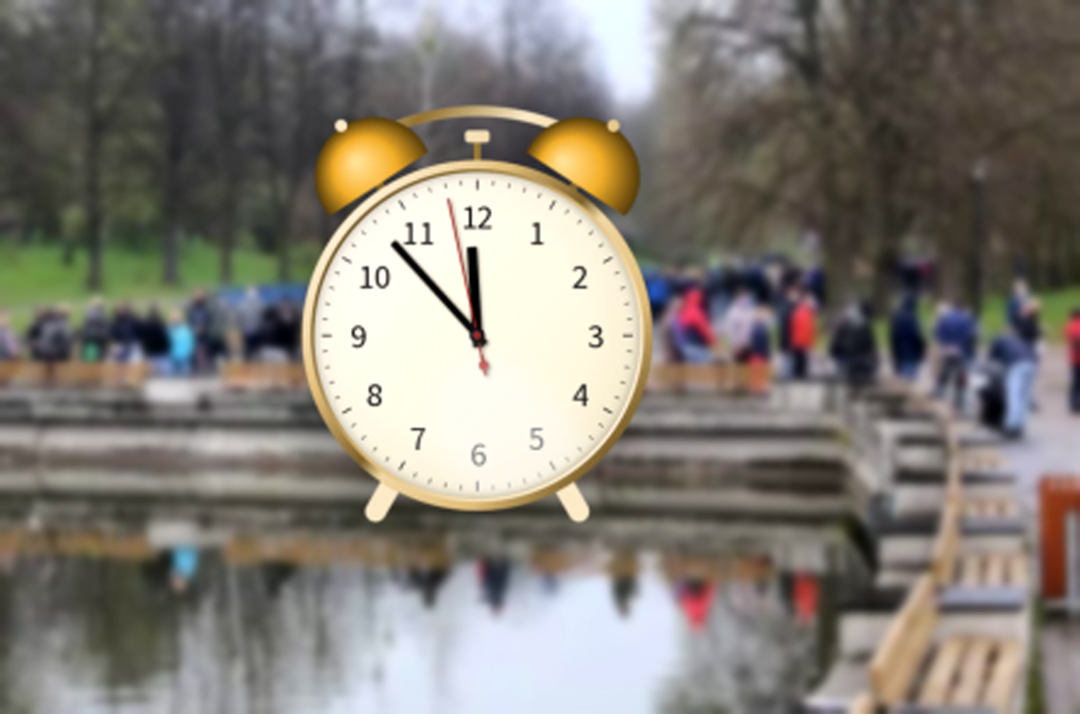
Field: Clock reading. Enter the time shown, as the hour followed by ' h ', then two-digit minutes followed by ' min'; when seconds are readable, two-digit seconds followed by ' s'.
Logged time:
11 h 52 min 58 s
